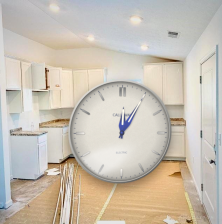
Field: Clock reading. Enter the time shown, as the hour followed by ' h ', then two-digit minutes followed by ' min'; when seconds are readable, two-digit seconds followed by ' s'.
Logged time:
12 h 05 min
